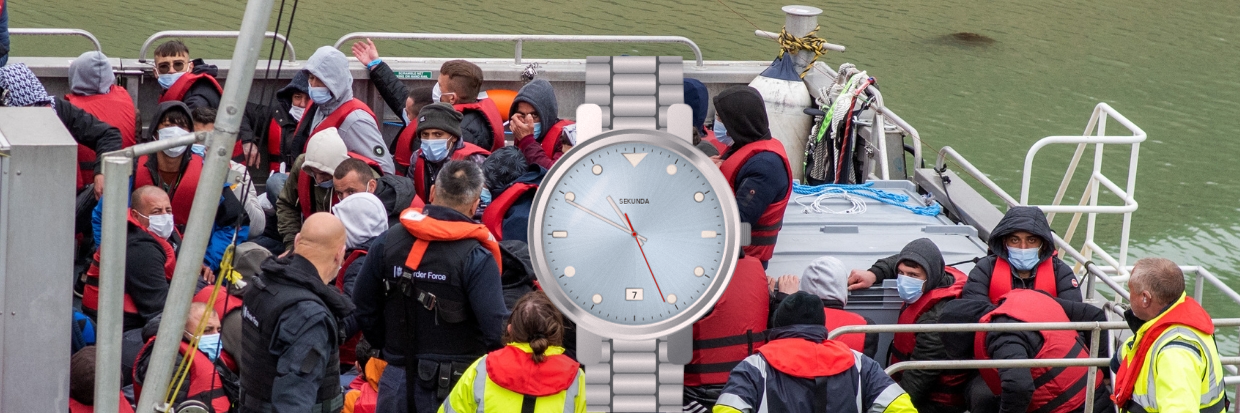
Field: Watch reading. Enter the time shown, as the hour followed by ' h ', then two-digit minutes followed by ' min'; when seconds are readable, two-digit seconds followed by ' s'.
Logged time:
10 h 49 min 26 s
